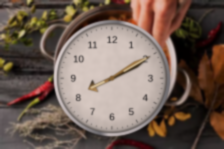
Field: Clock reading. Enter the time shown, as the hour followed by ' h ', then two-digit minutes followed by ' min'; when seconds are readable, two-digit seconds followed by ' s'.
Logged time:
8 h 10 min
